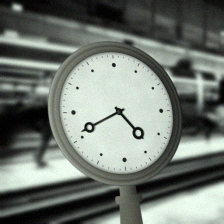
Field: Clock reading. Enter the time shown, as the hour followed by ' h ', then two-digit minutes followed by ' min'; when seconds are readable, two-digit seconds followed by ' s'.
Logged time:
4 h 41 min
